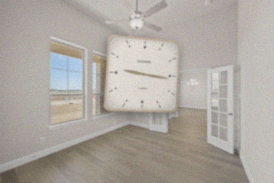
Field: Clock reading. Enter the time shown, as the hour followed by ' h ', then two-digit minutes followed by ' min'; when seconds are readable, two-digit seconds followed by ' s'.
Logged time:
9 h 16 min
